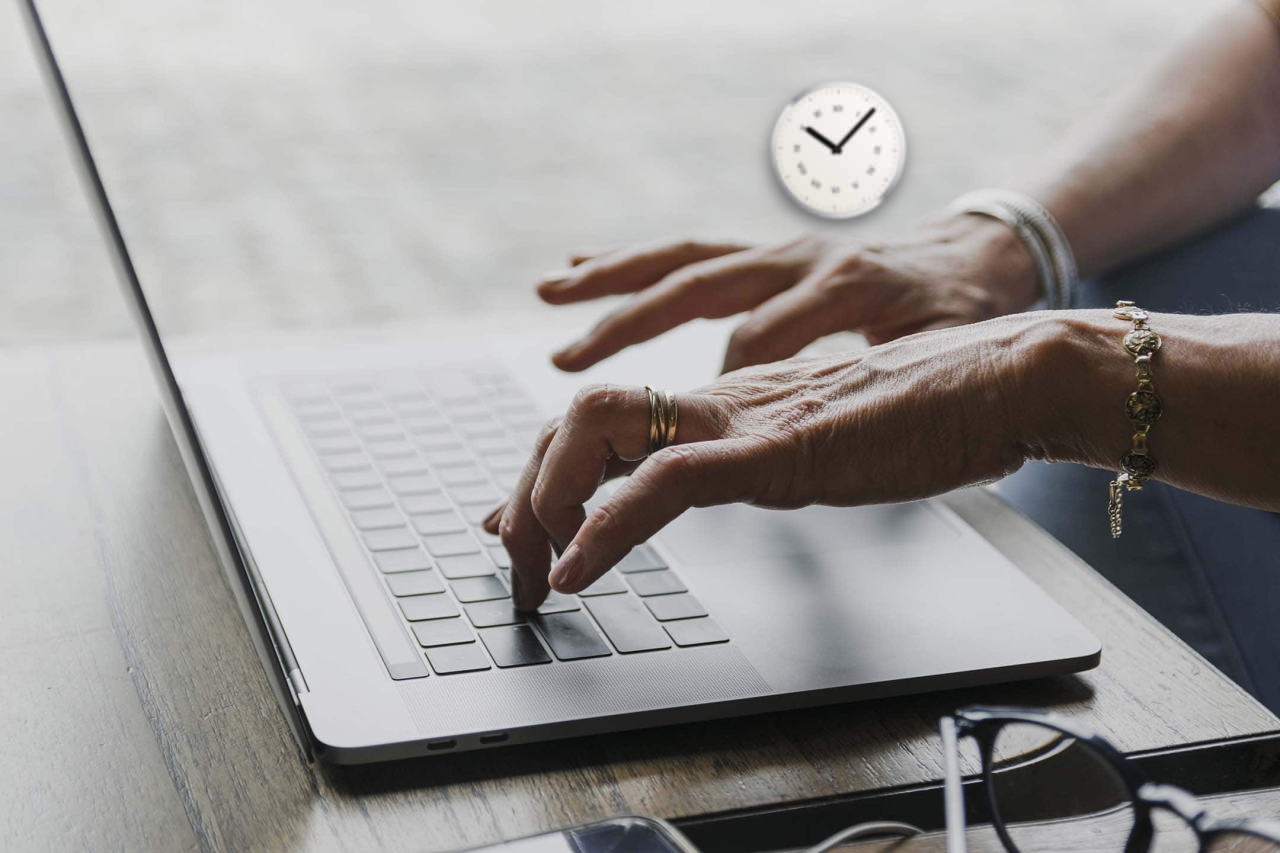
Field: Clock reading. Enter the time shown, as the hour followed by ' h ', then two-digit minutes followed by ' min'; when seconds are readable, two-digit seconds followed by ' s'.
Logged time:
10 h 07 min
